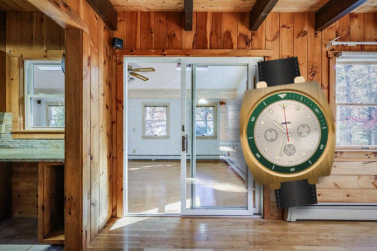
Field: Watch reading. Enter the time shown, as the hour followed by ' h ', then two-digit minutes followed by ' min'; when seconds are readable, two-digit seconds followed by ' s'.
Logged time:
10 h 34 min
